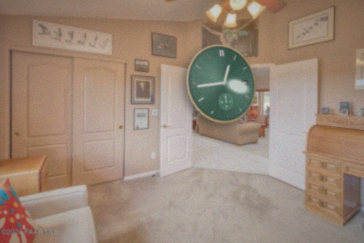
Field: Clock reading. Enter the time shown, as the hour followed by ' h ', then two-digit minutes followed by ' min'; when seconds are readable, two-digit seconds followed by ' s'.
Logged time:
12 h 44 min
